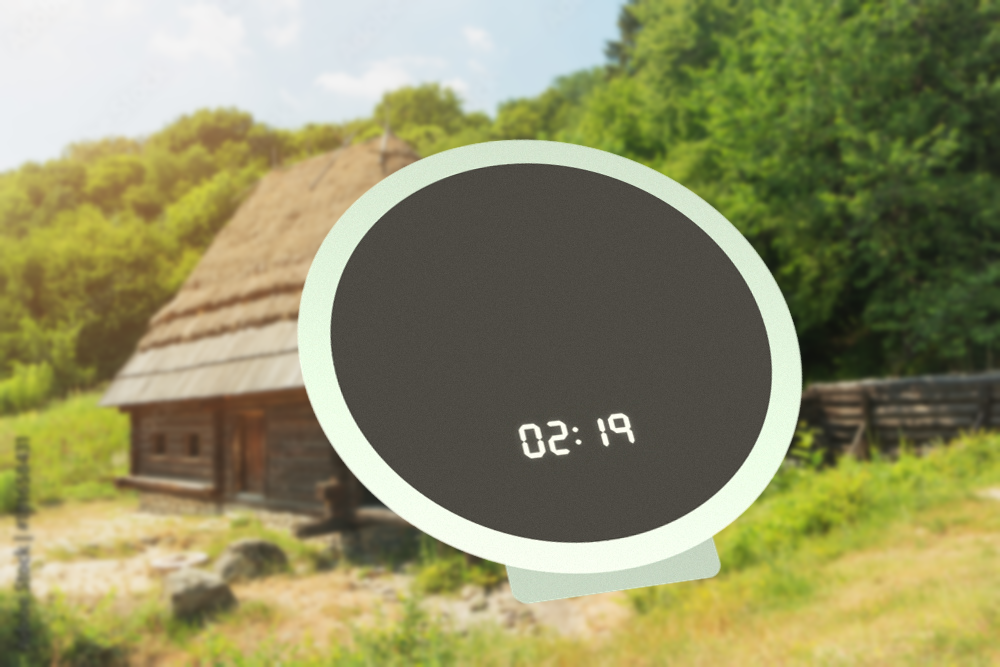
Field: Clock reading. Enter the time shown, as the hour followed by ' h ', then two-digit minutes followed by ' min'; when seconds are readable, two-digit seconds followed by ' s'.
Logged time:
2 h 19 min
